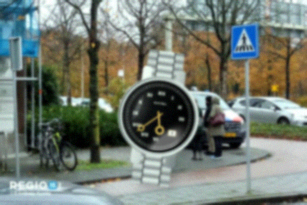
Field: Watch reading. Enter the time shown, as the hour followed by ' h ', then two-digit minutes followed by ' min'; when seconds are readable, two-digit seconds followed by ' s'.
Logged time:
5 h 38 min
